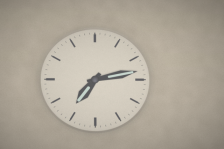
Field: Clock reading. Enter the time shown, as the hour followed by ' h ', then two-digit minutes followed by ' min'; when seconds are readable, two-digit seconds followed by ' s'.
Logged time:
7 h 13 min
